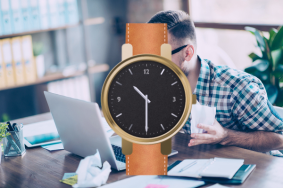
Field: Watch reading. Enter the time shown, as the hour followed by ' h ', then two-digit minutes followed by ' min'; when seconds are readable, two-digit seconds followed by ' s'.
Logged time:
10 h 30 min
